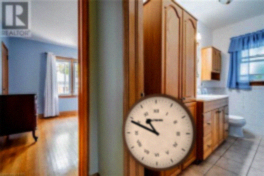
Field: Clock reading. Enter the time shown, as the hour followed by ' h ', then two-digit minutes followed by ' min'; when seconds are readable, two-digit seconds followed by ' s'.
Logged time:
10 h 49 min
